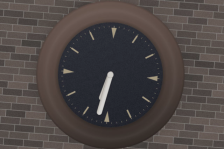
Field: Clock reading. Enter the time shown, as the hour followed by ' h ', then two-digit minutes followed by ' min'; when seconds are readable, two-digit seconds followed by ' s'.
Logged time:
6 h 32 min
